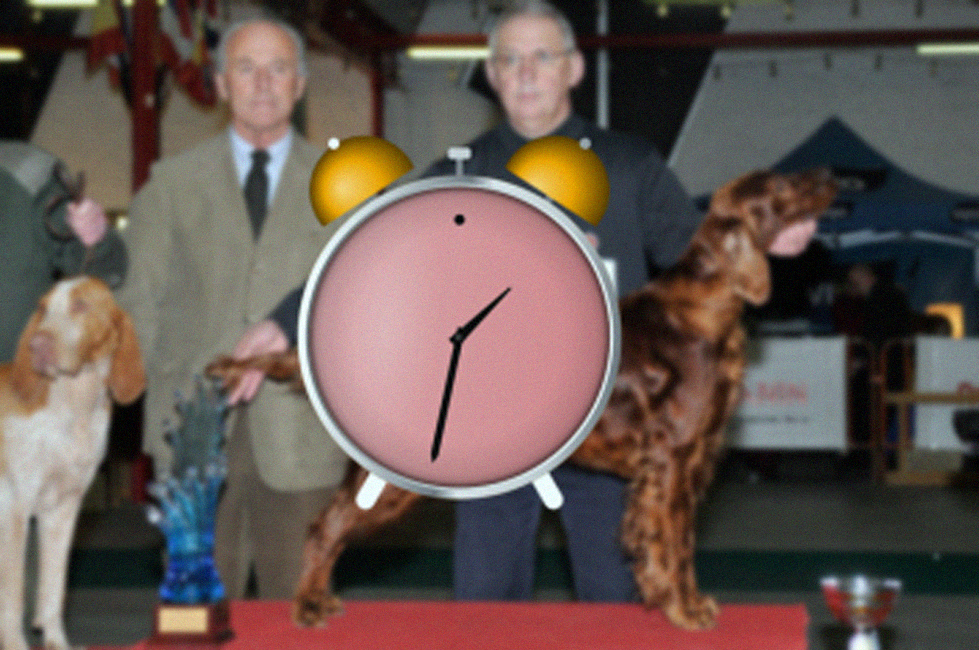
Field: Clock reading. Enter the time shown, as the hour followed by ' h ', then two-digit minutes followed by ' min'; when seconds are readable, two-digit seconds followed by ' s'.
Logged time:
1 h 32 min
